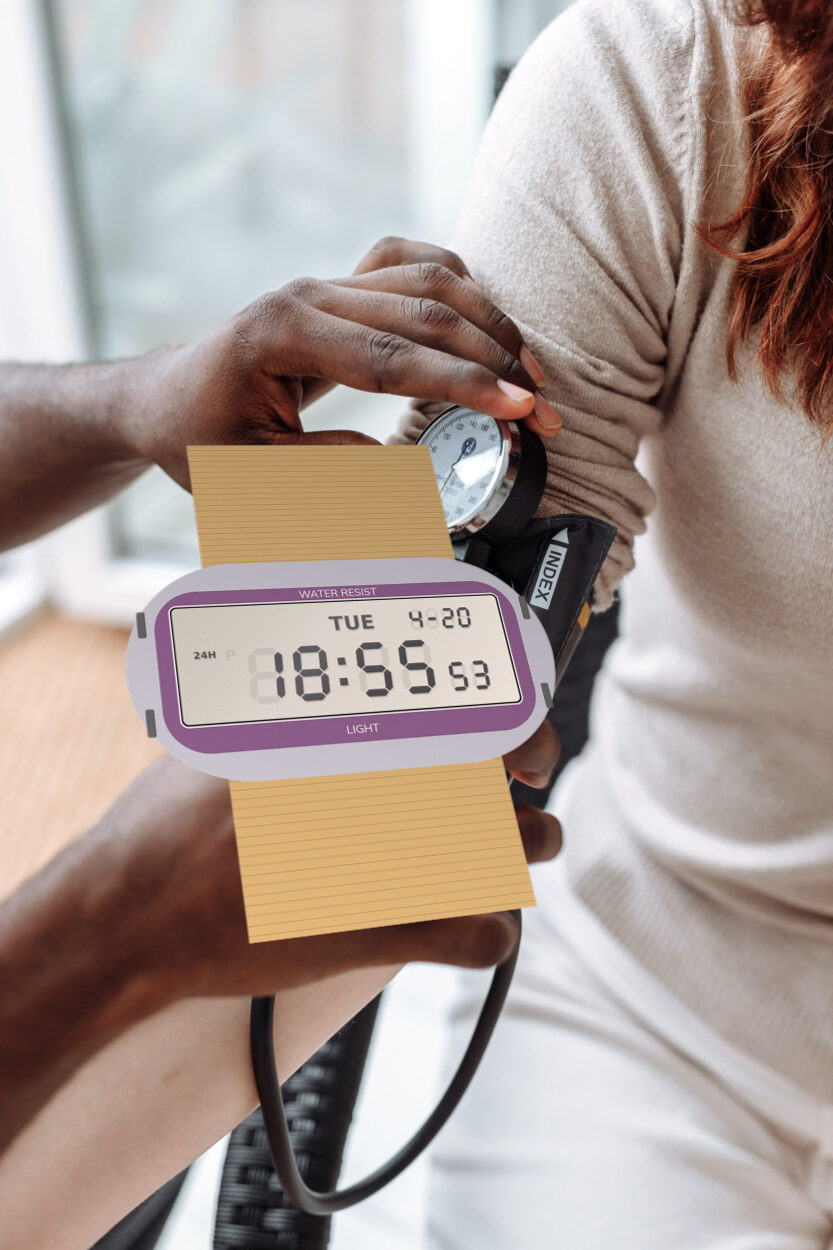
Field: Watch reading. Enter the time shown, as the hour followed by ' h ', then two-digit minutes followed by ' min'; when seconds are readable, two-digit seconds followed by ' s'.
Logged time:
18 h 55 min 53 s
